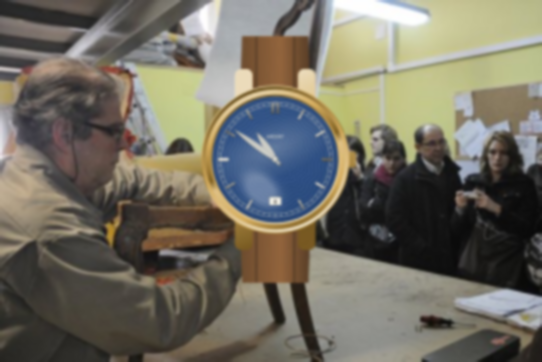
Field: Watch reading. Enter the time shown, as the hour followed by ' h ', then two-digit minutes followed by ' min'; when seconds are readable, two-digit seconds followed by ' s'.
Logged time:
10 h 51 min
